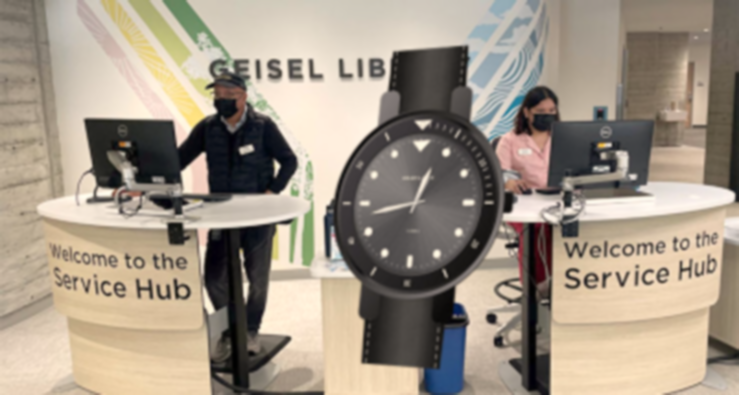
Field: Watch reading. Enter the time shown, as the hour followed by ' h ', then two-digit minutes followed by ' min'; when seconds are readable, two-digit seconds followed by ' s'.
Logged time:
12 h 43 min
